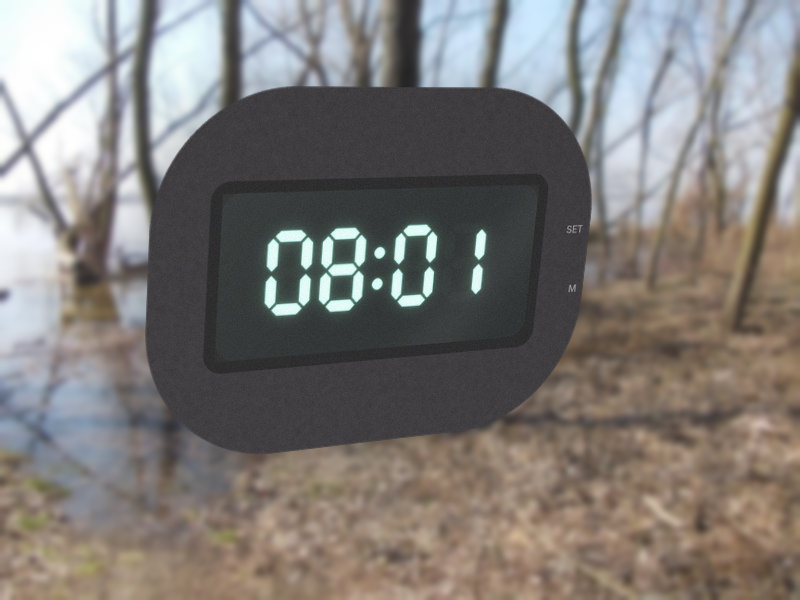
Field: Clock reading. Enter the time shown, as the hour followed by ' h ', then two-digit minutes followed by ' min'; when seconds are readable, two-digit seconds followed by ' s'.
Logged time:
8 h 01 min
